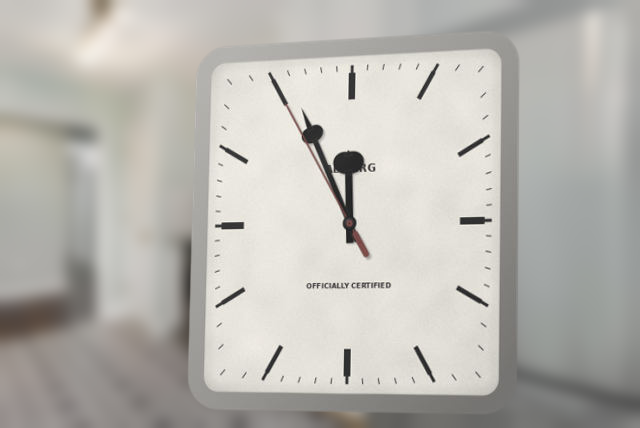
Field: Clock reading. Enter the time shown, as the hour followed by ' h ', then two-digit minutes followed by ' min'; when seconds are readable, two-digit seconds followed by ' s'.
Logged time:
11 h 55 min 55 s
